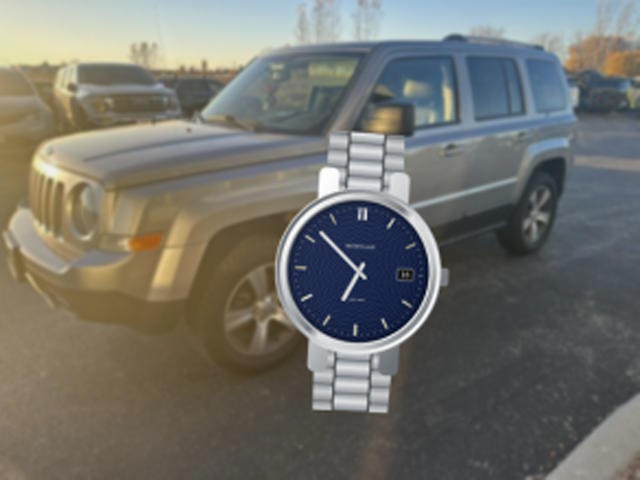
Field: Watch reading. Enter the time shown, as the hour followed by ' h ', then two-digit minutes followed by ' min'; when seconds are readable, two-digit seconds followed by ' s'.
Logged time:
6 h 52 min
